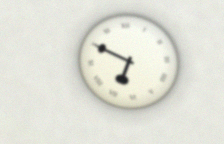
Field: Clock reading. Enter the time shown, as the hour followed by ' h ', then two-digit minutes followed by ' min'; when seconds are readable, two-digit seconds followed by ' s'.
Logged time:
6 h 50 min
